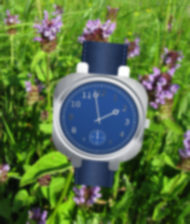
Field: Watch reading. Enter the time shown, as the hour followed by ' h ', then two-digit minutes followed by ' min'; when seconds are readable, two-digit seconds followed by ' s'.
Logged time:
1 h 58 min
